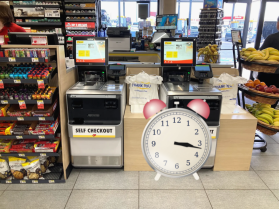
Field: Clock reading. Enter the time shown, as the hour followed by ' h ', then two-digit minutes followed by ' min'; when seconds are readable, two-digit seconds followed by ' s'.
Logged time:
3 h 17 min
